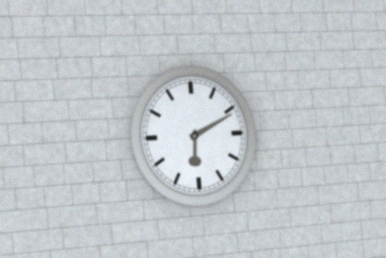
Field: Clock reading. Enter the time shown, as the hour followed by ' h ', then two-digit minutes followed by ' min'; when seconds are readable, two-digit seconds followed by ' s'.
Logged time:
6 h 11 min
